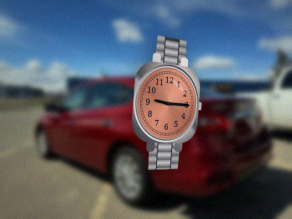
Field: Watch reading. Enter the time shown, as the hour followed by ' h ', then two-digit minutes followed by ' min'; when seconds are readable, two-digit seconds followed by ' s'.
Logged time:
9 h 15 min
